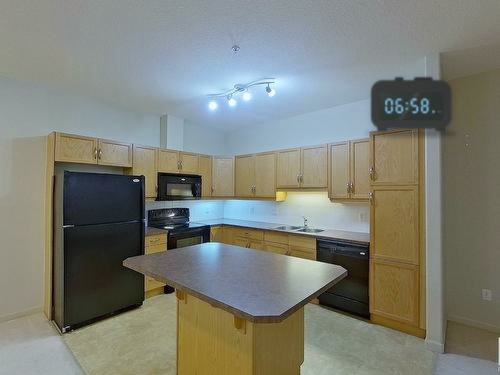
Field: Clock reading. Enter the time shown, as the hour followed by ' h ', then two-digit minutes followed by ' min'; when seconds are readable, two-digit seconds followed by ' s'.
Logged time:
6 h 58 min
